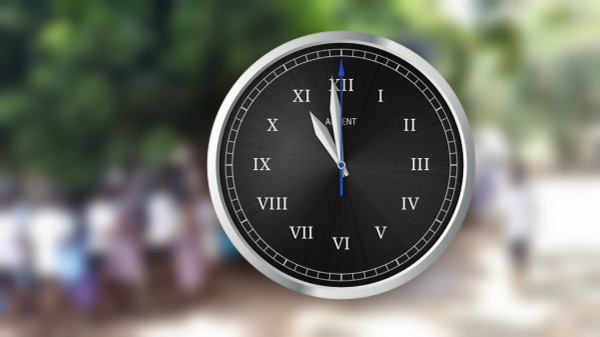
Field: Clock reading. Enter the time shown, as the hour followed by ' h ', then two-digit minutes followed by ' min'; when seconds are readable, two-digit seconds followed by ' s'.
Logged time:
10 h 59 min 00 s
